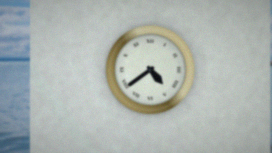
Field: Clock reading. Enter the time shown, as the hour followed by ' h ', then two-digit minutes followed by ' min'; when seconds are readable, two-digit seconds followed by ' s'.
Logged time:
4 h 39 min
